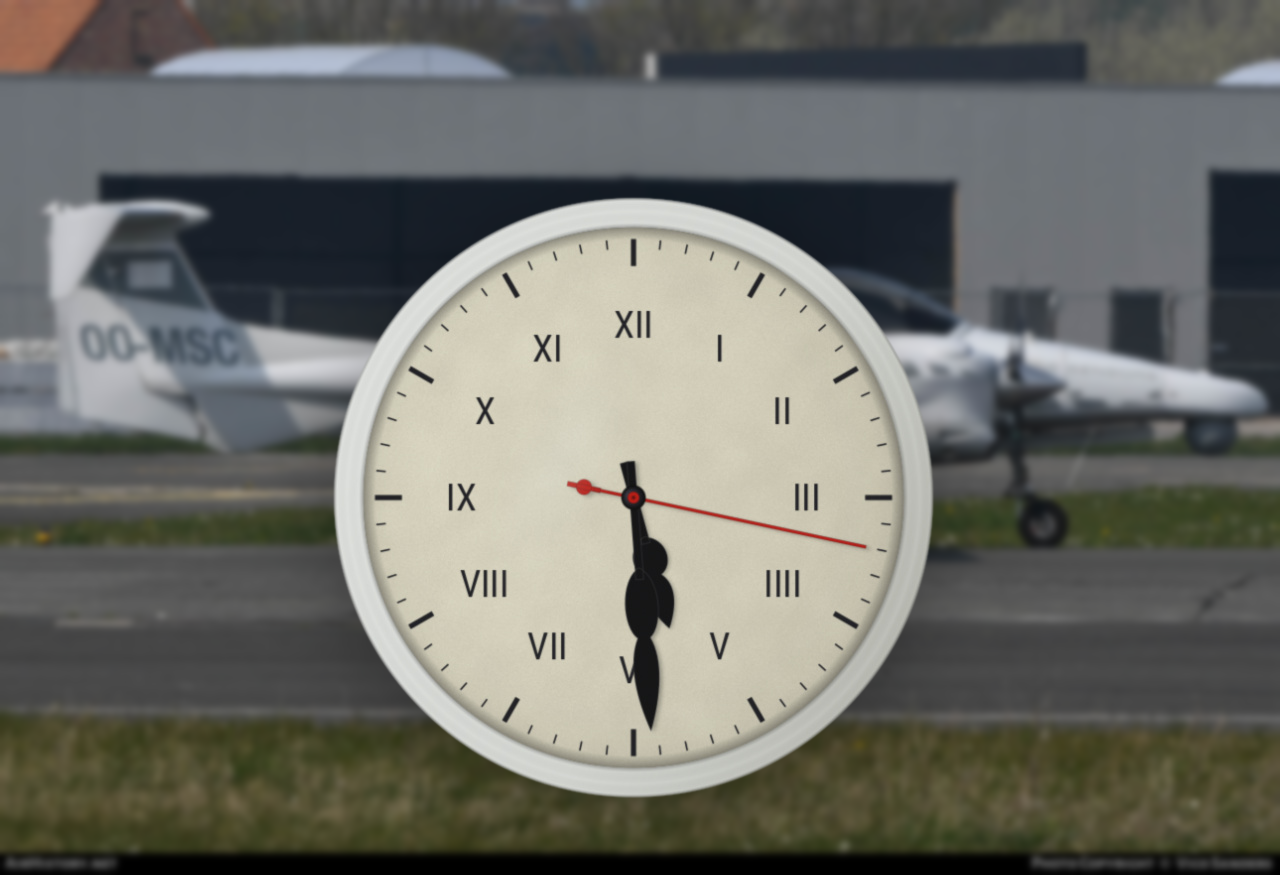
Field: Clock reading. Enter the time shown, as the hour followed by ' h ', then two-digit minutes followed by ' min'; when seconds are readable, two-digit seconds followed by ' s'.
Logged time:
5 h 29 min 17 s
